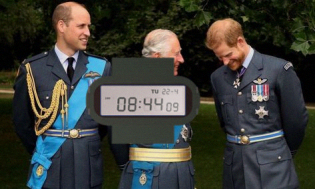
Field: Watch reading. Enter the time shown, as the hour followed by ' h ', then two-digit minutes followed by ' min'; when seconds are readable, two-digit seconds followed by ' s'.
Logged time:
8 h 44 min 09 s
